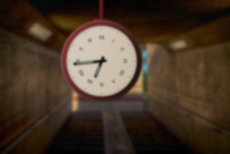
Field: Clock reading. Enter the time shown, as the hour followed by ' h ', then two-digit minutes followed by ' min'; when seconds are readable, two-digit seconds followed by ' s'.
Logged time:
6 h 44 min
